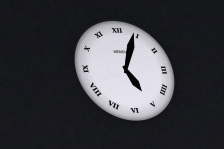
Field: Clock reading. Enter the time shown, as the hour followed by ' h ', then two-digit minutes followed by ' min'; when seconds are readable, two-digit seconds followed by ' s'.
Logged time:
5 h 04 min
